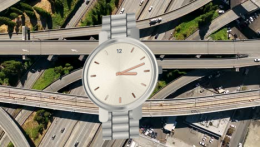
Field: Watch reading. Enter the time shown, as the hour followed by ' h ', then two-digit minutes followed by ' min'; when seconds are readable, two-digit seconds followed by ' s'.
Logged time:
3 h 12 min
